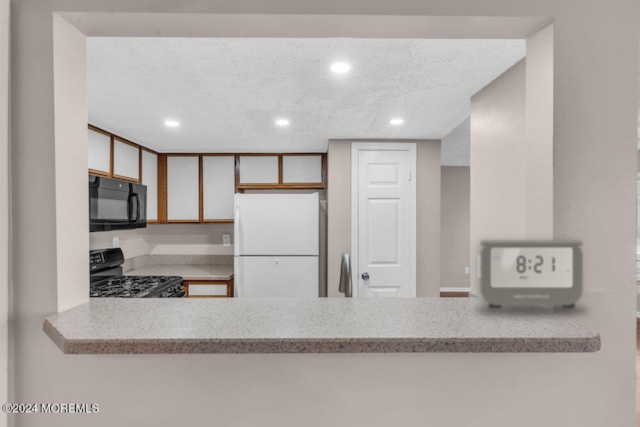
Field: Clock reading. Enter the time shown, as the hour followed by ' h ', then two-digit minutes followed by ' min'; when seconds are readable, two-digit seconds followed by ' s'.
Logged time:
8 h 21 min
